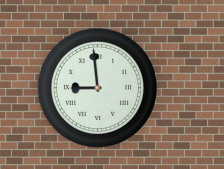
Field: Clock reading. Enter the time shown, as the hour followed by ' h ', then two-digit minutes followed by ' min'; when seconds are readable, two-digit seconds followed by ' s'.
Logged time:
8 h 59 min
